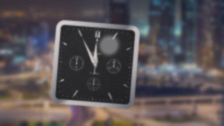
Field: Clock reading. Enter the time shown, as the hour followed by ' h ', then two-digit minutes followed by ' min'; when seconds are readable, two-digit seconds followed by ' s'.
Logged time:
11 h 55 min
